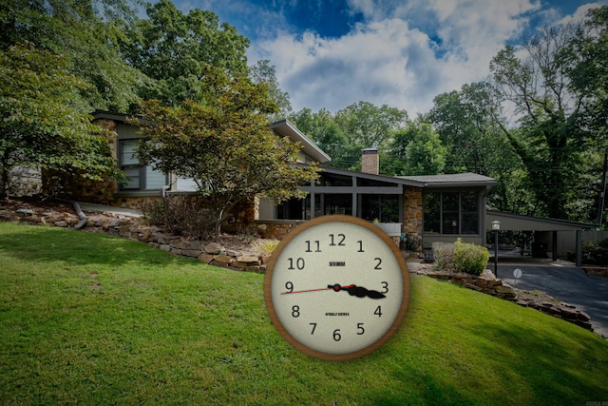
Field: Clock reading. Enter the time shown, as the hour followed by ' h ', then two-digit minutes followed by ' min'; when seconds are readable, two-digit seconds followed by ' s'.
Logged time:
3 h 16 min 44 s
